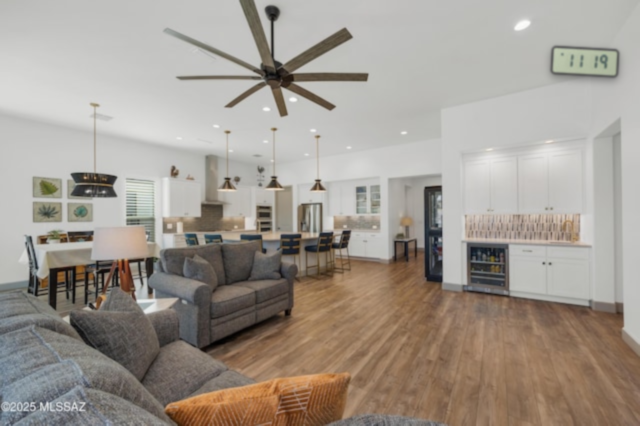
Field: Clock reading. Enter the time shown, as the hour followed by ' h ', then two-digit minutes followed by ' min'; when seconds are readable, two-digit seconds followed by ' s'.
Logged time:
11 h 19 min
